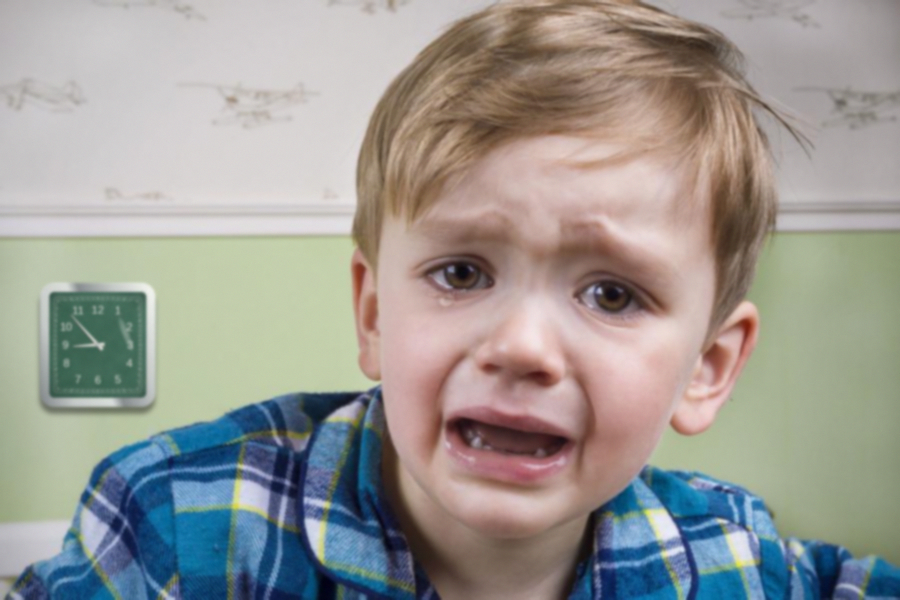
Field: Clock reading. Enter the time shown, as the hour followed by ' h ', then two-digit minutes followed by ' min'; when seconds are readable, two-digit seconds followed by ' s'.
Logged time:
8 h 53 min
